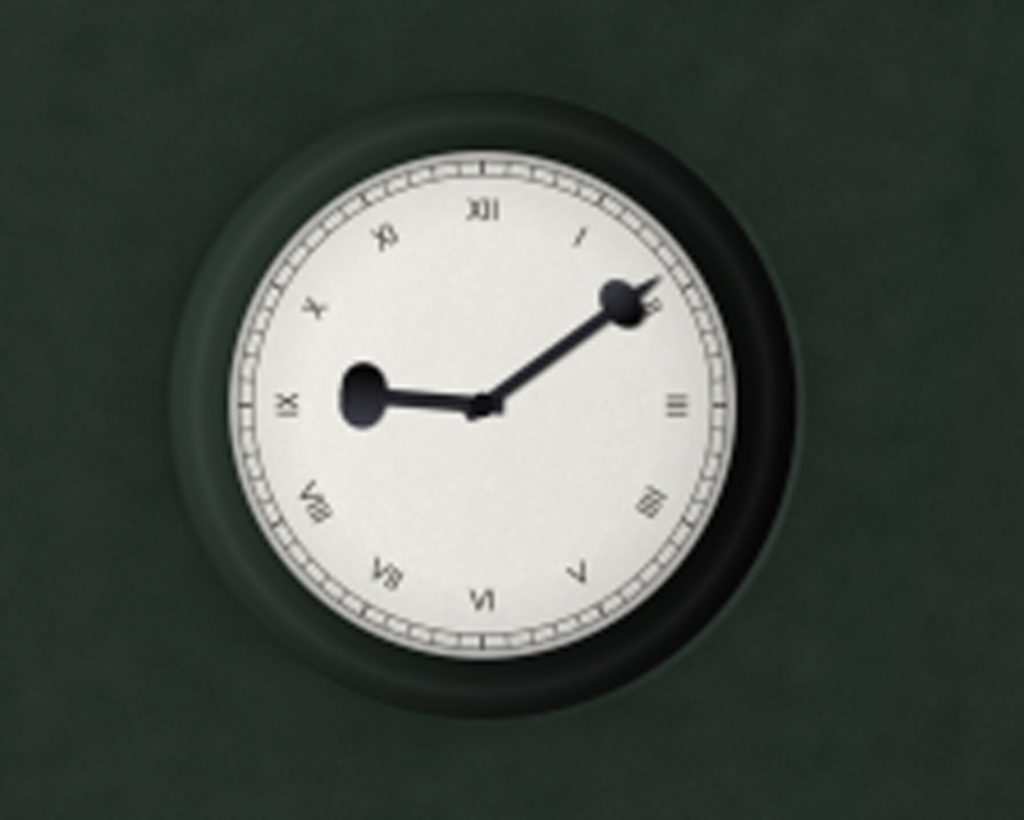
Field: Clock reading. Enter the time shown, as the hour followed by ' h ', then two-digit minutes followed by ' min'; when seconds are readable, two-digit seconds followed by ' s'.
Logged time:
9 h 09 min
